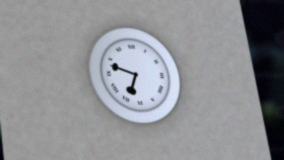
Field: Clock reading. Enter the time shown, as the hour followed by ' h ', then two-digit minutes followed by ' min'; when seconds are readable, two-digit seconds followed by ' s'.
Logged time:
6 h 48 min
